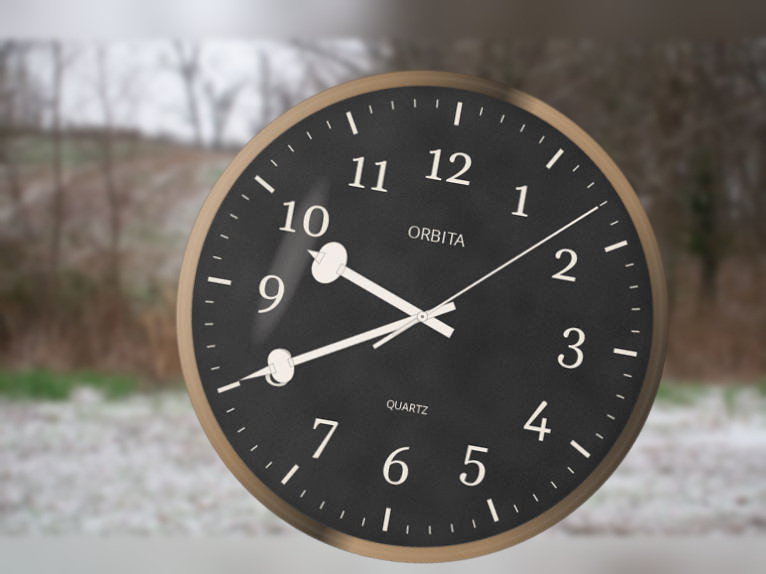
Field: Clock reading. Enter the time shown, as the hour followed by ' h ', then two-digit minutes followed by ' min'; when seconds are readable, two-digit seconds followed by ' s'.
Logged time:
9 h 40 min 08 s
